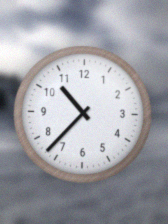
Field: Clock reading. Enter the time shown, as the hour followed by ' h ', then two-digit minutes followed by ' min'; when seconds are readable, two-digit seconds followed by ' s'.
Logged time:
10 h 37 min
